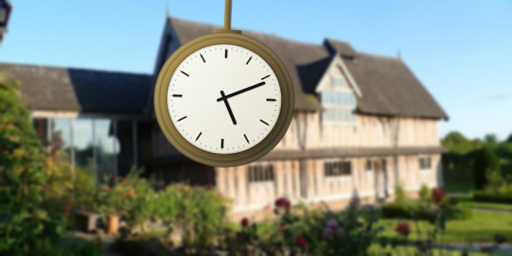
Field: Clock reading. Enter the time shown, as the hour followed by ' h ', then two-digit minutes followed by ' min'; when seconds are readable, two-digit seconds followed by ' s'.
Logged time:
5 h 11 min
